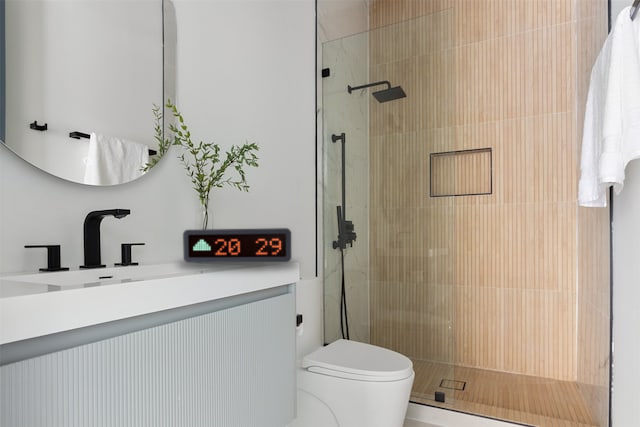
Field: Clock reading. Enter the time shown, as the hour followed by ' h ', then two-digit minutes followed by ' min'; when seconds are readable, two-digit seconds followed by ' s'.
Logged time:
20 h 29 min
